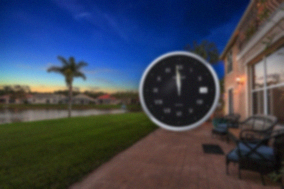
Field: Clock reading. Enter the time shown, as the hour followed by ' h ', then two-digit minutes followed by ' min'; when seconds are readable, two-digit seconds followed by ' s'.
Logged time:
11 h 59 min
